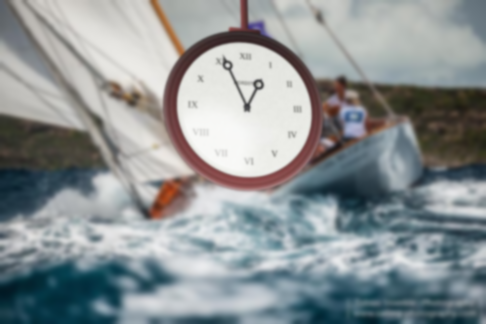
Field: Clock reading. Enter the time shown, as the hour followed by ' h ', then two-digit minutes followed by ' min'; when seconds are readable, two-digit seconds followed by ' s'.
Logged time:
12 h 56 min
